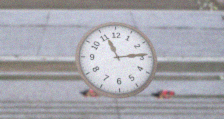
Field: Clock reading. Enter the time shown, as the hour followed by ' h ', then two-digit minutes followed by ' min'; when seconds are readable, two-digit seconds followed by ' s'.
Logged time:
11 h 14 min
